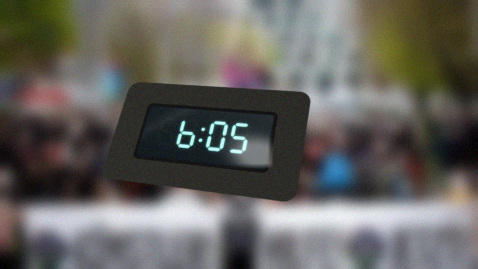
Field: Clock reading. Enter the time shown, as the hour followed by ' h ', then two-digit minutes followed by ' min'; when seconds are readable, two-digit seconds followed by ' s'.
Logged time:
6 h 05 min
